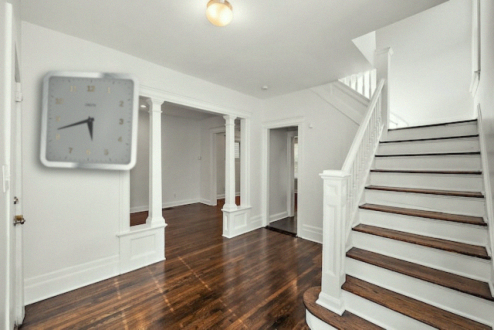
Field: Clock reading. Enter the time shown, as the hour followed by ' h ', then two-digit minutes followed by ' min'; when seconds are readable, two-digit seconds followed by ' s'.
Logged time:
5 h 42 min
